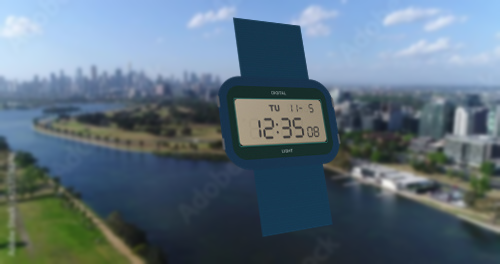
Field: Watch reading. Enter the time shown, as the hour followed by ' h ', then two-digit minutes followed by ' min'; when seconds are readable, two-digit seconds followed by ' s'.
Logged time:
12 h 35 min 08 s
